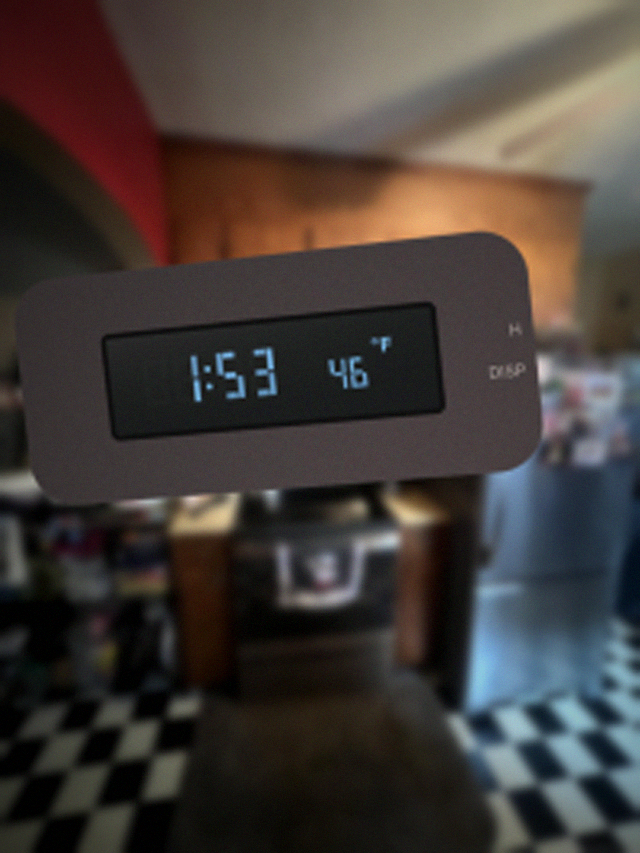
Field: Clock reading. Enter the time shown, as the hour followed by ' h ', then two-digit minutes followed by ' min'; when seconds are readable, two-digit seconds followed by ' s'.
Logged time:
1 h 53 min
